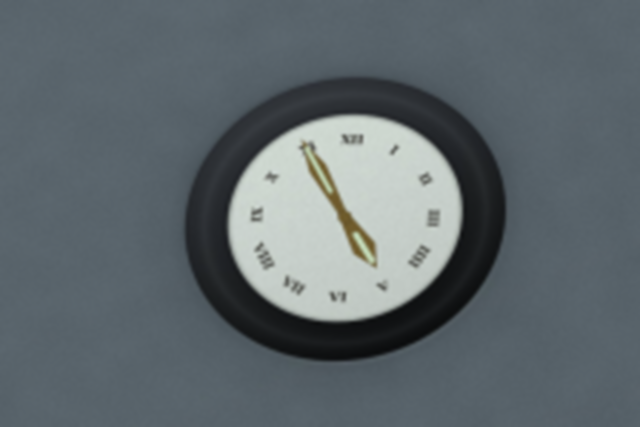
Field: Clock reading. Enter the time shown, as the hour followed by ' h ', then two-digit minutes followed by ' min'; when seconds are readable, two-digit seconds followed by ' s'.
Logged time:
4 h 55 min
